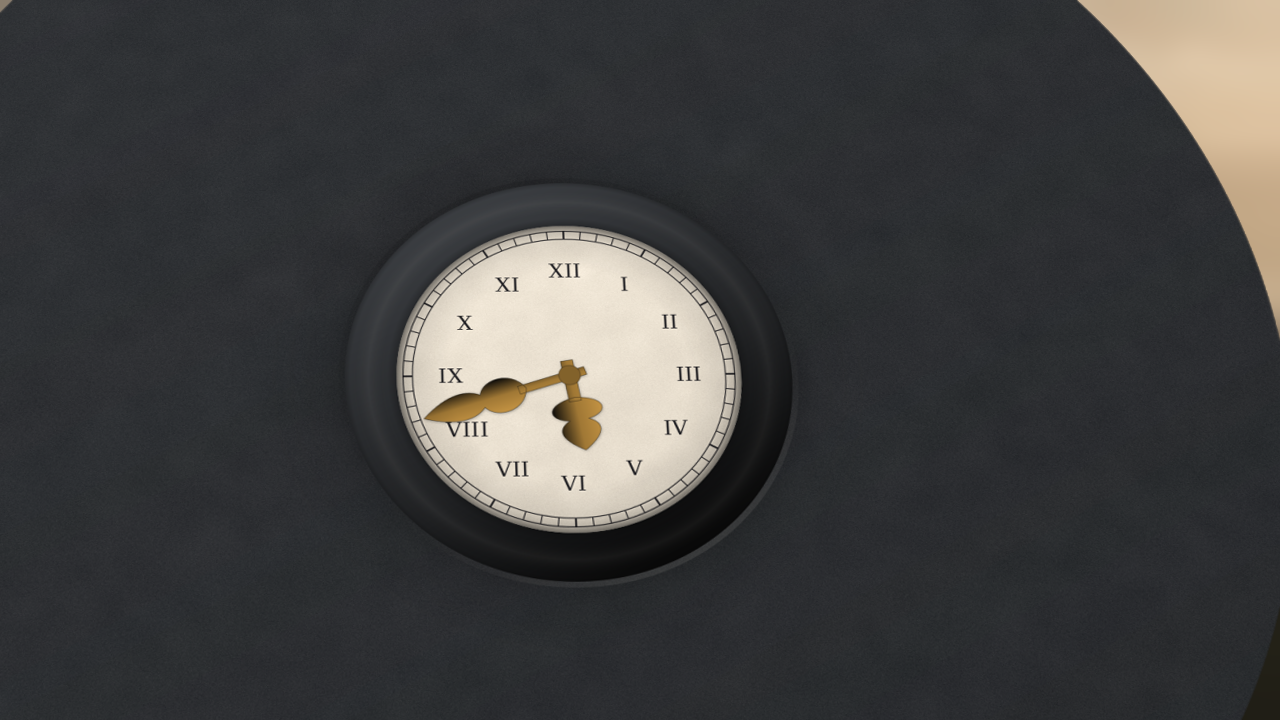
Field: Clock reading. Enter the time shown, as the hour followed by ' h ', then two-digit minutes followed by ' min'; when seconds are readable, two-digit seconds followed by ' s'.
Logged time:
5 h 42 min
